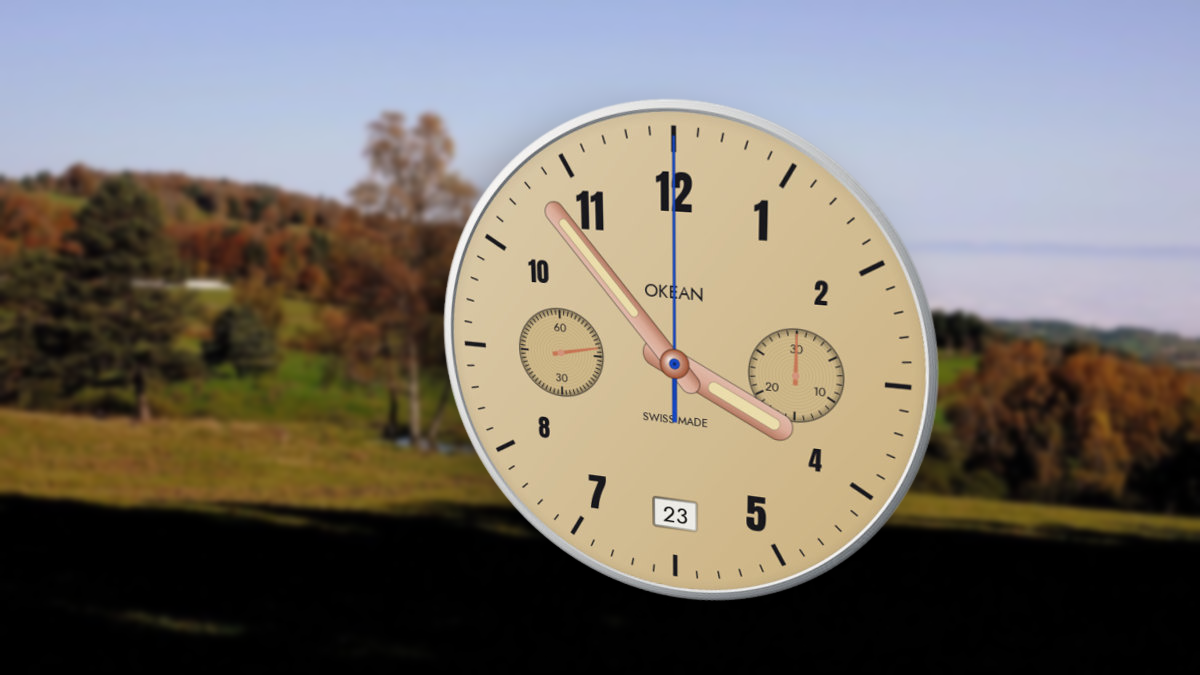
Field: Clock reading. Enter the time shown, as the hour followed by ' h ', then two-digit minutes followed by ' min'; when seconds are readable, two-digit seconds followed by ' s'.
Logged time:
3 h 53 min 13 s
